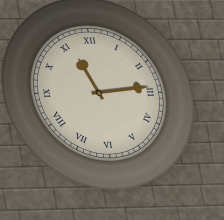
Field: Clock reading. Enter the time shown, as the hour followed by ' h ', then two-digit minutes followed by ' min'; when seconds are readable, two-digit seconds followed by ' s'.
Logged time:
11 h 14 min
